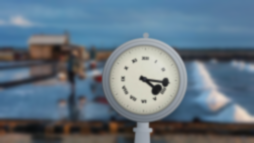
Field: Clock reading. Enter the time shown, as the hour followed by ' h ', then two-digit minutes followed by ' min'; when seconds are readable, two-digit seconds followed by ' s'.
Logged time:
4 h 16 min
